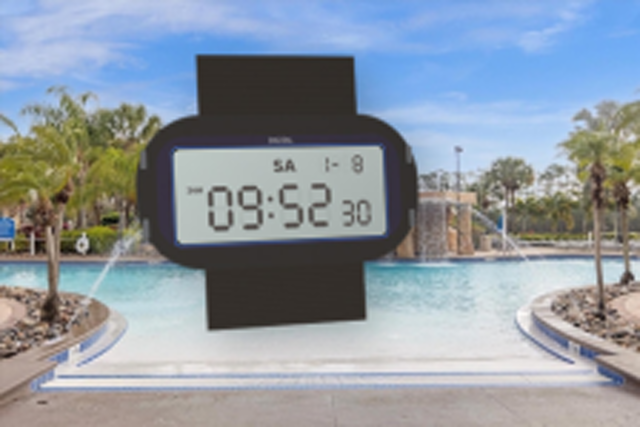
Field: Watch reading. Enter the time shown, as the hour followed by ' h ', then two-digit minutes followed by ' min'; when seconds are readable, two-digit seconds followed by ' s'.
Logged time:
9 h 52 min 30 s
